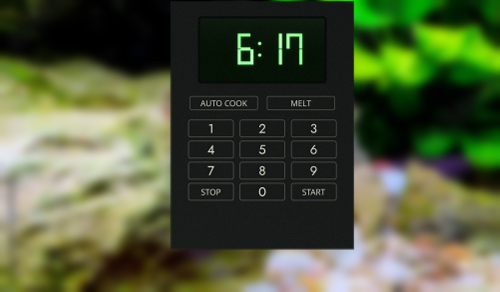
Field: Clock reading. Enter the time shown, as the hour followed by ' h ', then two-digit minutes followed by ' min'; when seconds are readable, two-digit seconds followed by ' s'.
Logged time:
6 h 17 min
